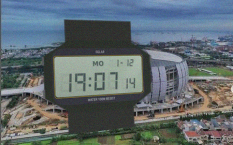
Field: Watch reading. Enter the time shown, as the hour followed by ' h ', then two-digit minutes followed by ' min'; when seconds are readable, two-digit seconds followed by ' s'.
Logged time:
19 h 07 min 14 s
